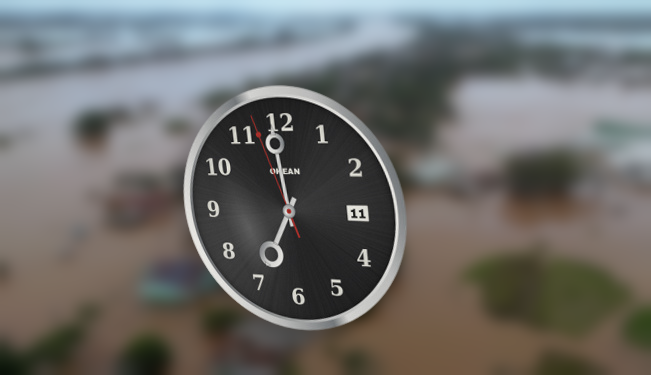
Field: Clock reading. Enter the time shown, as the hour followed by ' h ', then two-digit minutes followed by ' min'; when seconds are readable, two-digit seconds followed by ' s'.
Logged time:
6 h 58 min 57 s
